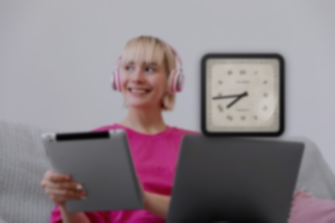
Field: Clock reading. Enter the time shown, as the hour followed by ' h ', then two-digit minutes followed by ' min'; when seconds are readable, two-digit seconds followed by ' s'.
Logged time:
7 h 44 min
